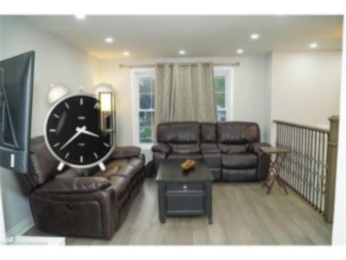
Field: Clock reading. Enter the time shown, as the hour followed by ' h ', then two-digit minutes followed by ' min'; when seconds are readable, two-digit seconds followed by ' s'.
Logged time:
3 h 38 min
